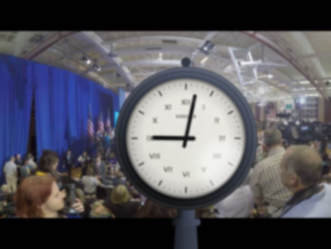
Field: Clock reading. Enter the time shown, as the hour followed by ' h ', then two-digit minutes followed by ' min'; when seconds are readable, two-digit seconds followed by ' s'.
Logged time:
9 h 02 min
